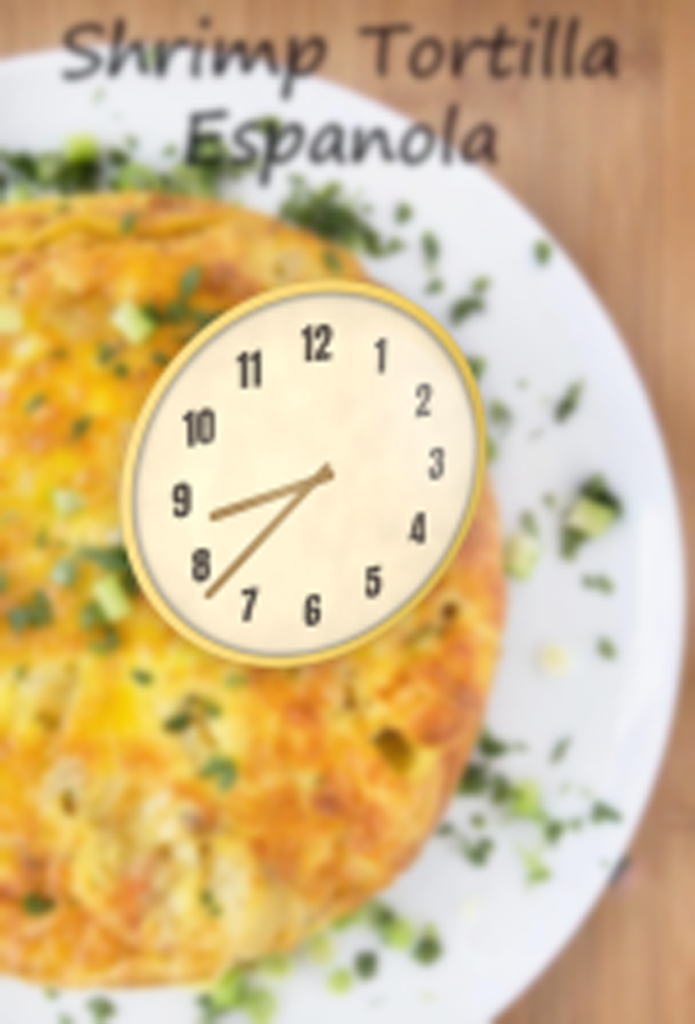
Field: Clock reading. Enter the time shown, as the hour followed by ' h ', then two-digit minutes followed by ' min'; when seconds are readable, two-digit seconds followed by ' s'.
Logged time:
8 h 38 min
